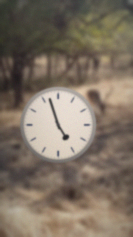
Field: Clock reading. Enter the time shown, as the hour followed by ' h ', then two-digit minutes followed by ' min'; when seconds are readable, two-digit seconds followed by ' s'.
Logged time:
4 h 57 min
